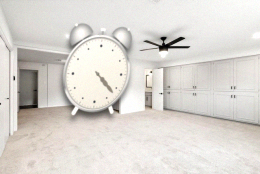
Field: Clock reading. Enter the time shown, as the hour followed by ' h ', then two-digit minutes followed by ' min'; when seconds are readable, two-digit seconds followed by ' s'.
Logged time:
4 h 22 min
